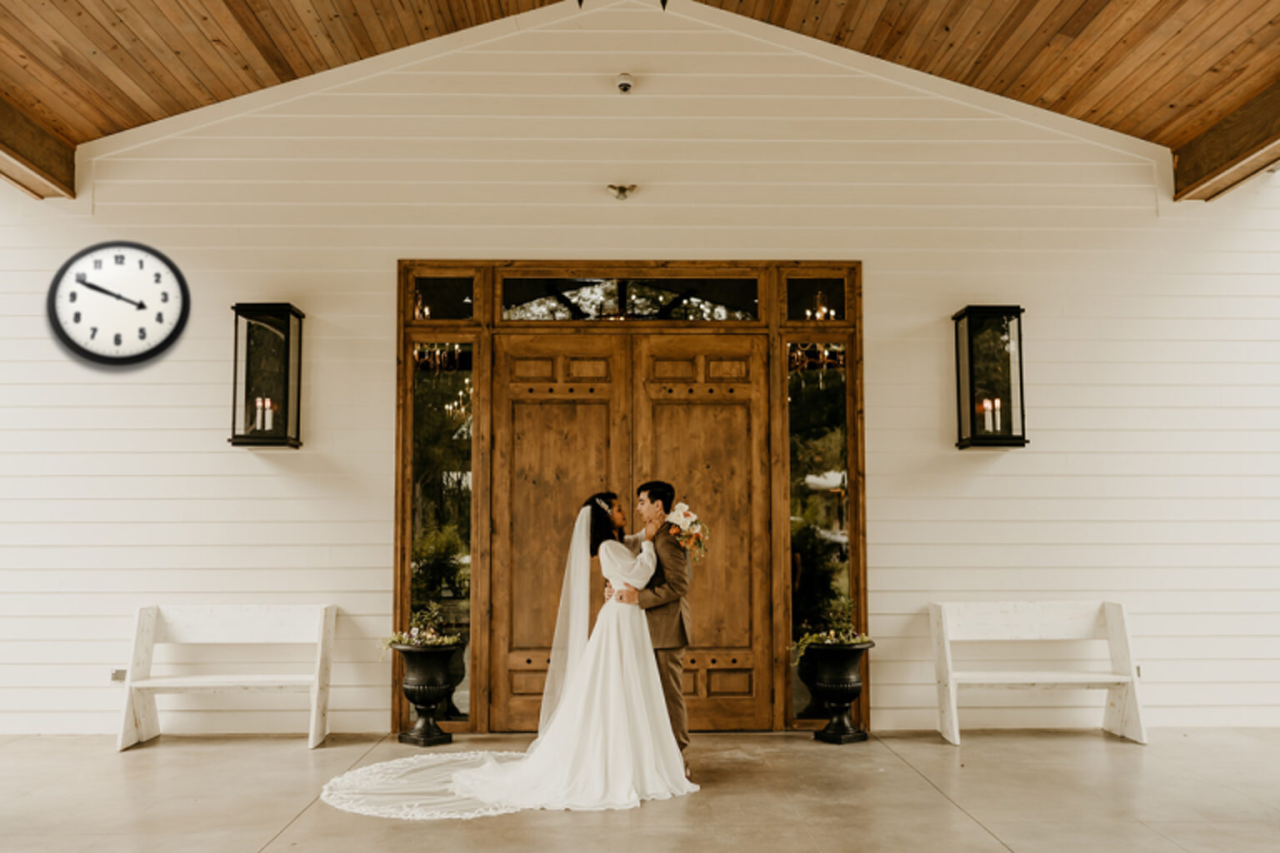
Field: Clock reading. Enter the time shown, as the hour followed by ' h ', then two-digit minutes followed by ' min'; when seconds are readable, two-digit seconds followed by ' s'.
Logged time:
3 h 49 min
